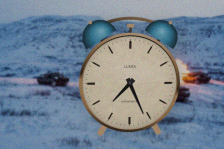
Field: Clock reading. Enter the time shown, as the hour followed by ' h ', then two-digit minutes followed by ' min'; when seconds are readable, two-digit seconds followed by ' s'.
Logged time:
7 h 26 min
